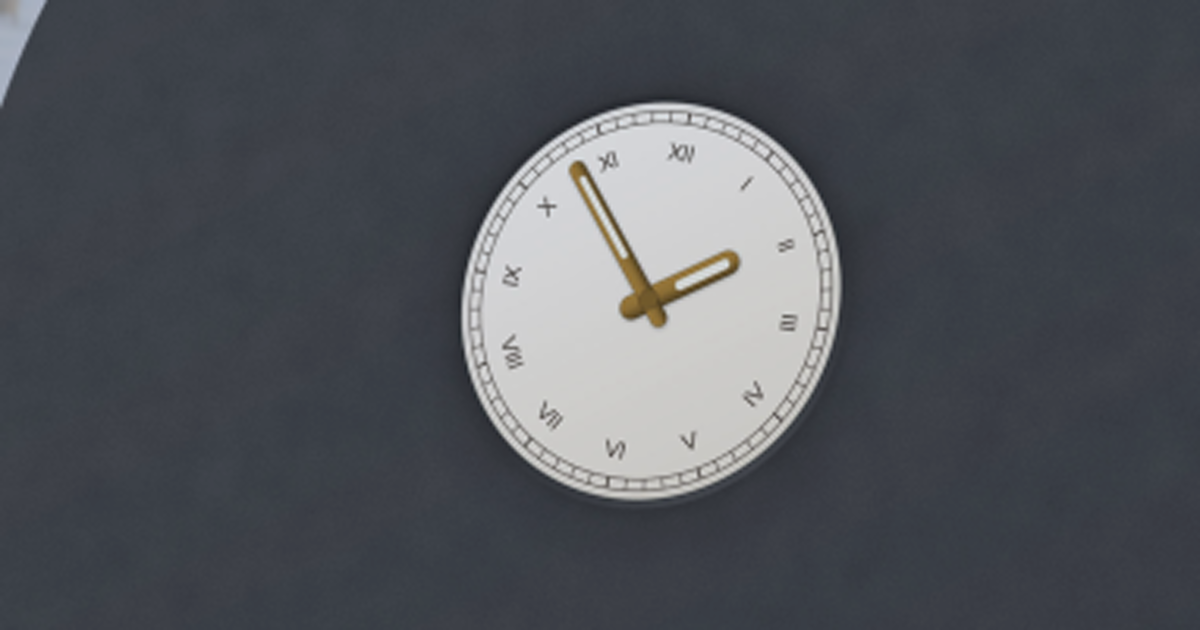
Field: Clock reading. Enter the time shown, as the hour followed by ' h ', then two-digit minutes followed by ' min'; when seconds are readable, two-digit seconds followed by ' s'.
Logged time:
1 h 53 min
